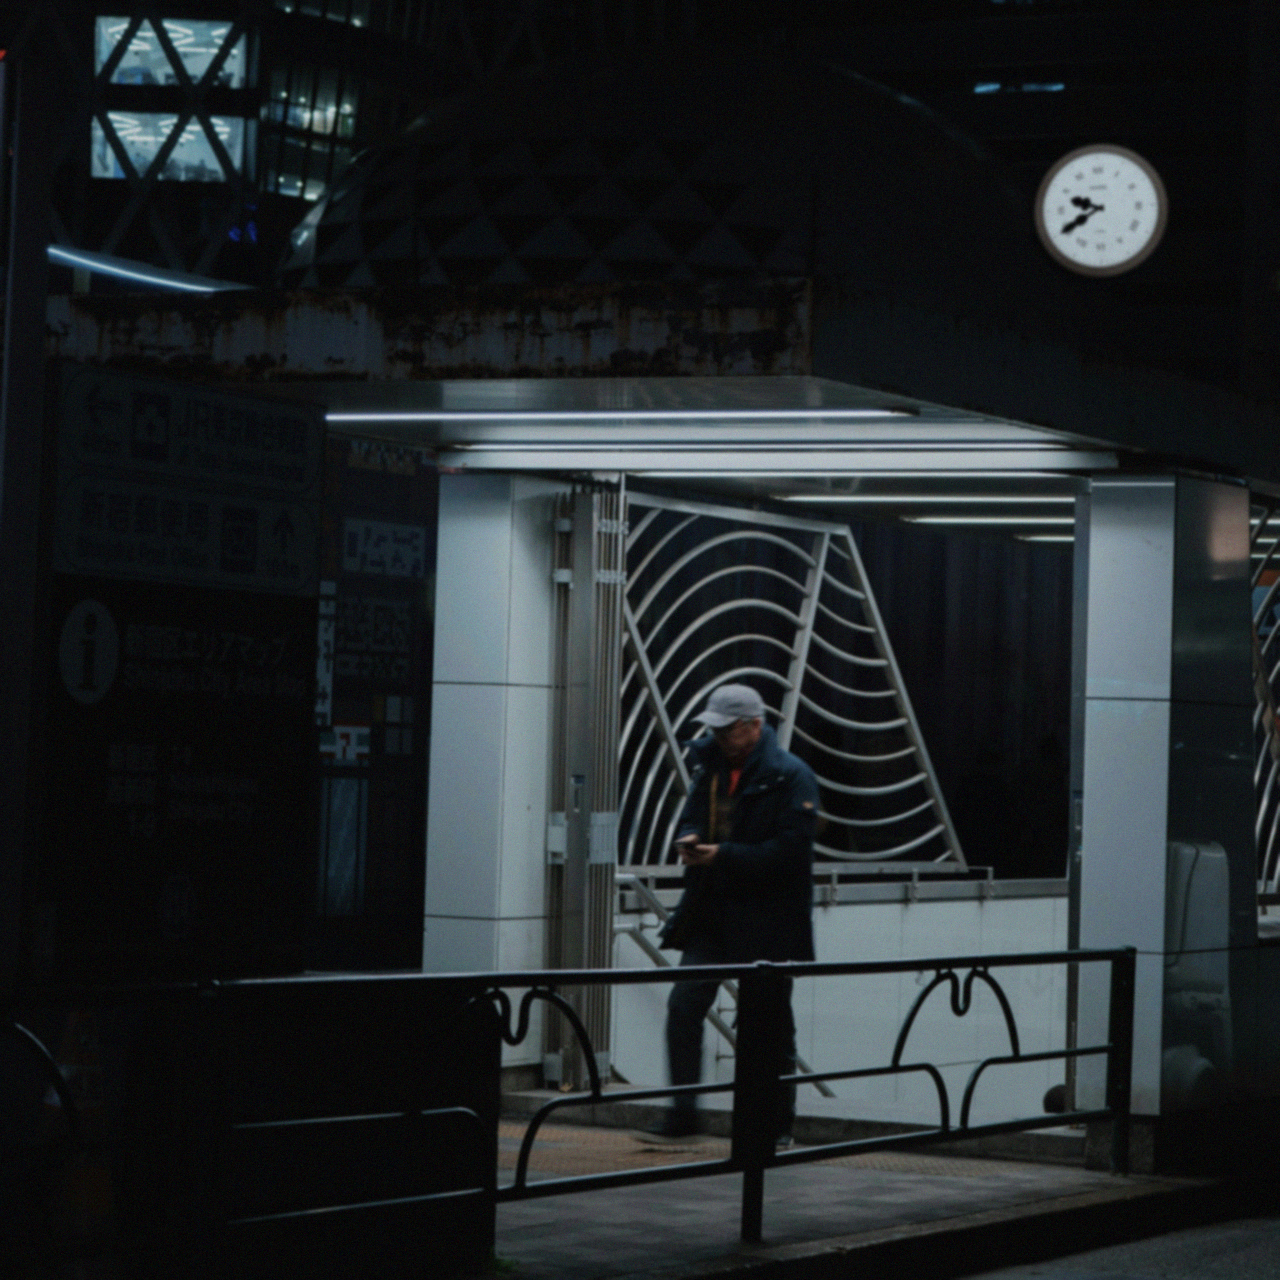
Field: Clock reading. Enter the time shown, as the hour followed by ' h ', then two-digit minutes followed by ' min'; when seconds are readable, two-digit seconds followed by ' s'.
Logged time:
9 h 40 min
